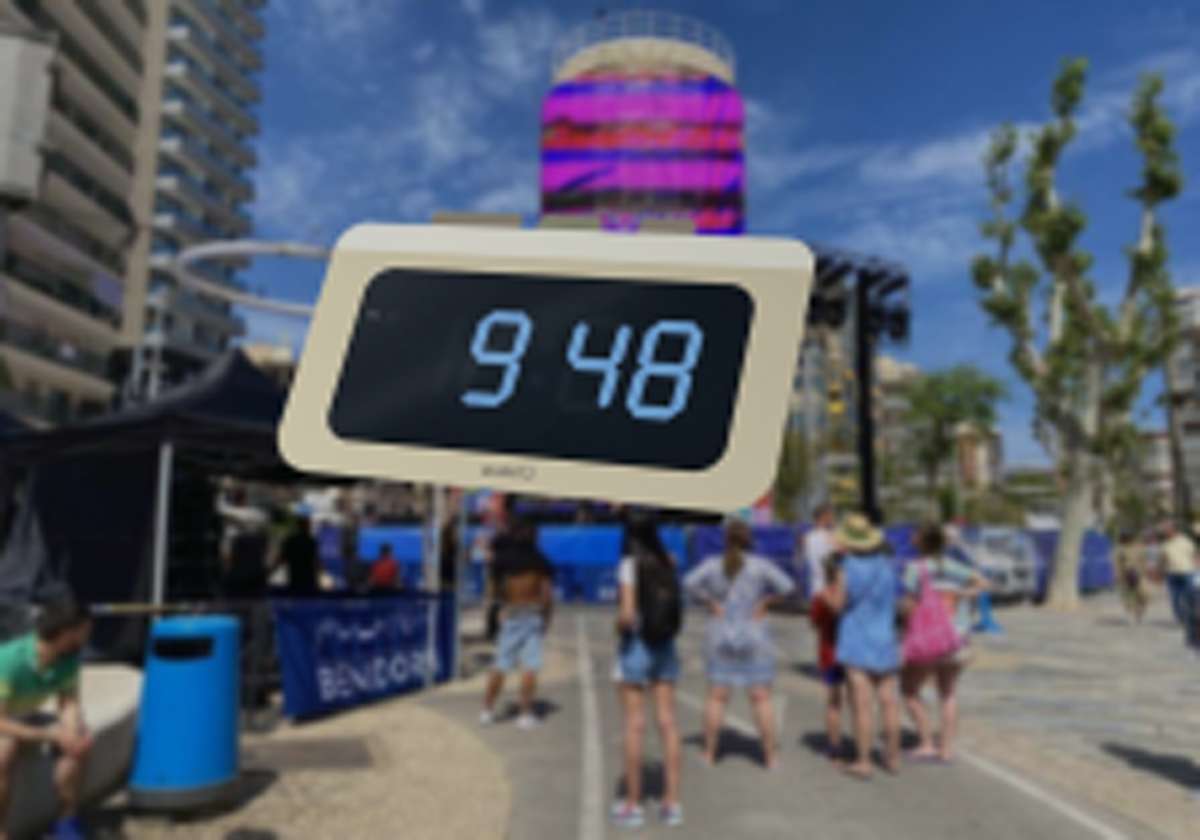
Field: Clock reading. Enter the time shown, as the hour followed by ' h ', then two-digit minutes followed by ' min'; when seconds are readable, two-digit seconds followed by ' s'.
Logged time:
9 h 48 min
